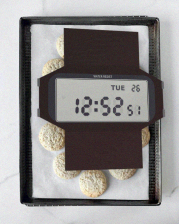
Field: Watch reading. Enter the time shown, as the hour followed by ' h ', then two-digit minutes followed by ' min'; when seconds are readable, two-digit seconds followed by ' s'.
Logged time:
12 h 52 min 51 s
